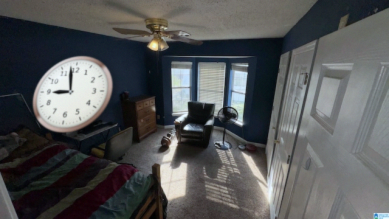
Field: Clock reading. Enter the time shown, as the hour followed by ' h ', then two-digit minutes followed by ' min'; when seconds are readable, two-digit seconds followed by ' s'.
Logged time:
8 h 58 min
